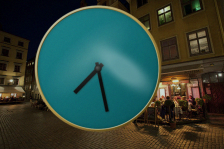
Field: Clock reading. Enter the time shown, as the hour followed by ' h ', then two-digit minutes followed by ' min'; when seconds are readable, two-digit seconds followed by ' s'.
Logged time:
7 h 28 min
